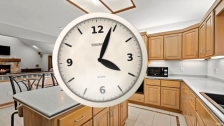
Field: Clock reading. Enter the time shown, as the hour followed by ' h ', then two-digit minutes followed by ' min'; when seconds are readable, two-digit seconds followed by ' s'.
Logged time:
4 h 04 min
